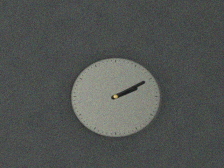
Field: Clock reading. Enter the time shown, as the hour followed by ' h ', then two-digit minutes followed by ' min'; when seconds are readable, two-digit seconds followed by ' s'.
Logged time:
2 h 10 min
